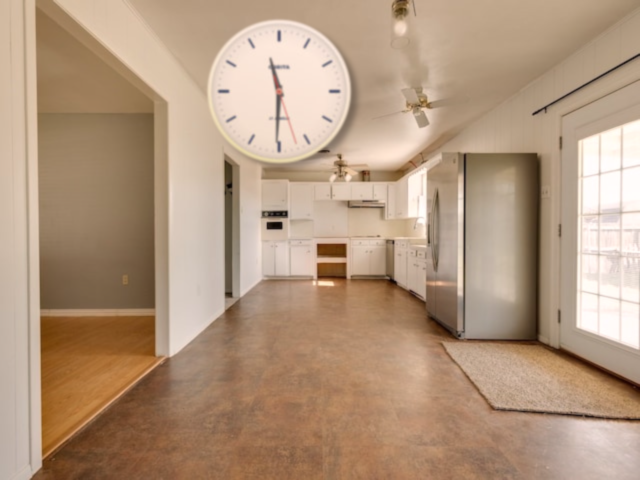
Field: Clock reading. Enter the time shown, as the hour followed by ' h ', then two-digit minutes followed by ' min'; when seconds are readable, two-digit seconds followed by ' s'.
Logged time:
11 h 30 min 27 s
